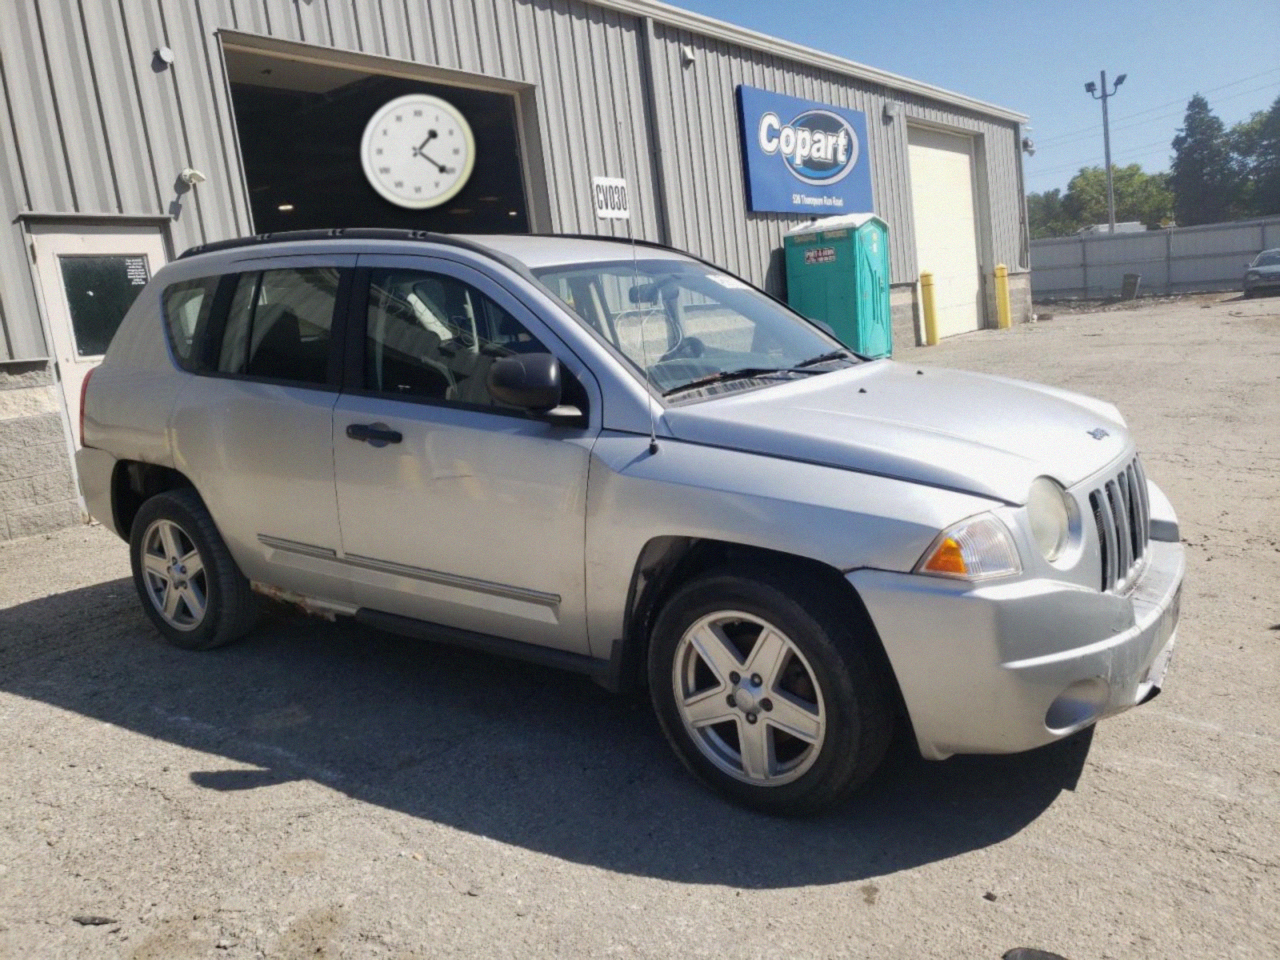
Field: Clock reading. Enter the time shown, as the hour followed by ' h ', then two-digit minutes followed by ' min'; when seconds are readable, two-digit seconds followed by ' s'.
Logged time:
1 h 21 min
